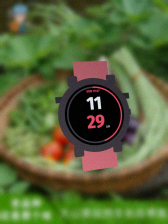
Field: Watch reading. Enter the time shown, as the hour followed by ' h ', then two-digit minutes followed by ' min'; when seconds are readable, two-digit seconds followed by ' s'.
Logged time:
11 h 29 min
